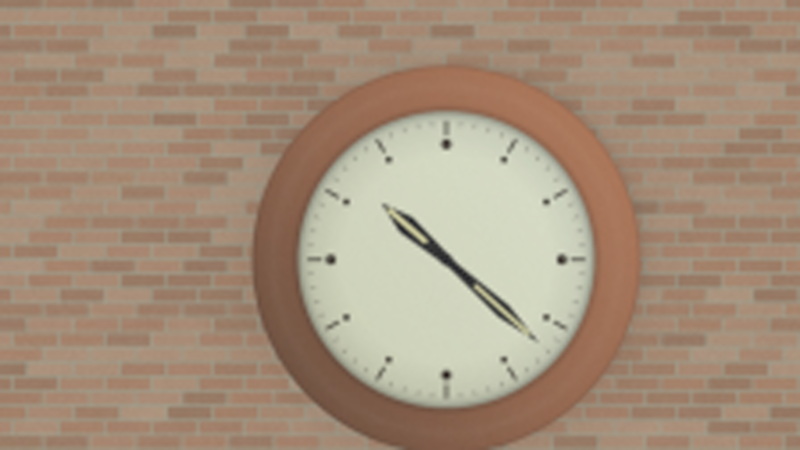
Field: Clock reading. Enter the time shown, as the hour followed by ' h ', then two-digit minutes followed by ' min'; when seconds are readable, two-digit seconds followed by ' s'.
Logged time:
10 h 22 min
